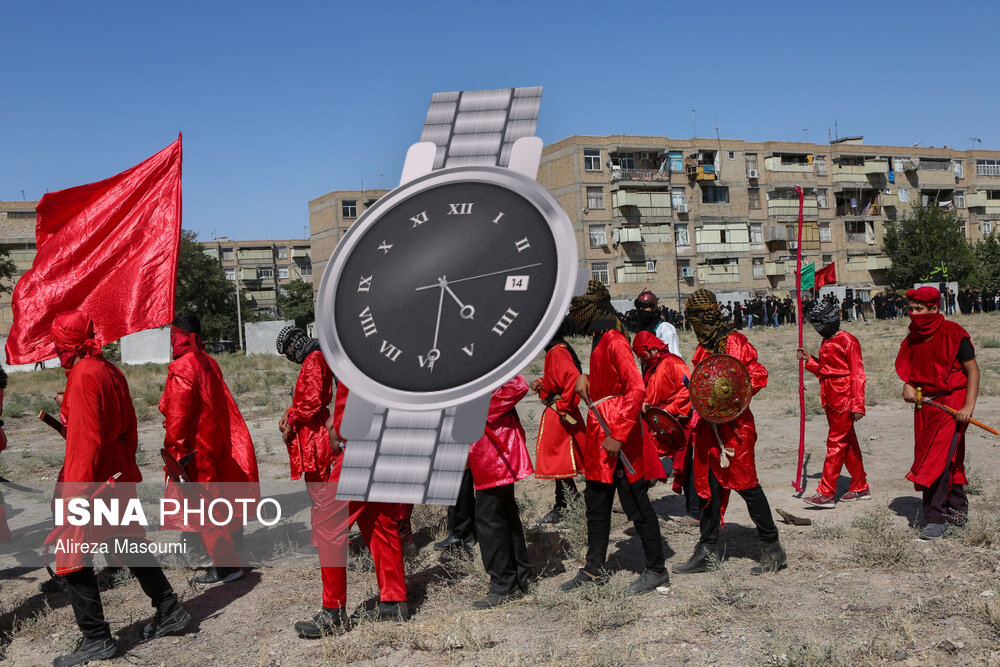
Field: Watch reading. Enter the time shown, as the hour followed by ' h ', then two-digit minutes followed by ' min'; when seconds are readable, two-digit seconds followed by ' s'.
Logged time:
4 h 29 min 13 s
